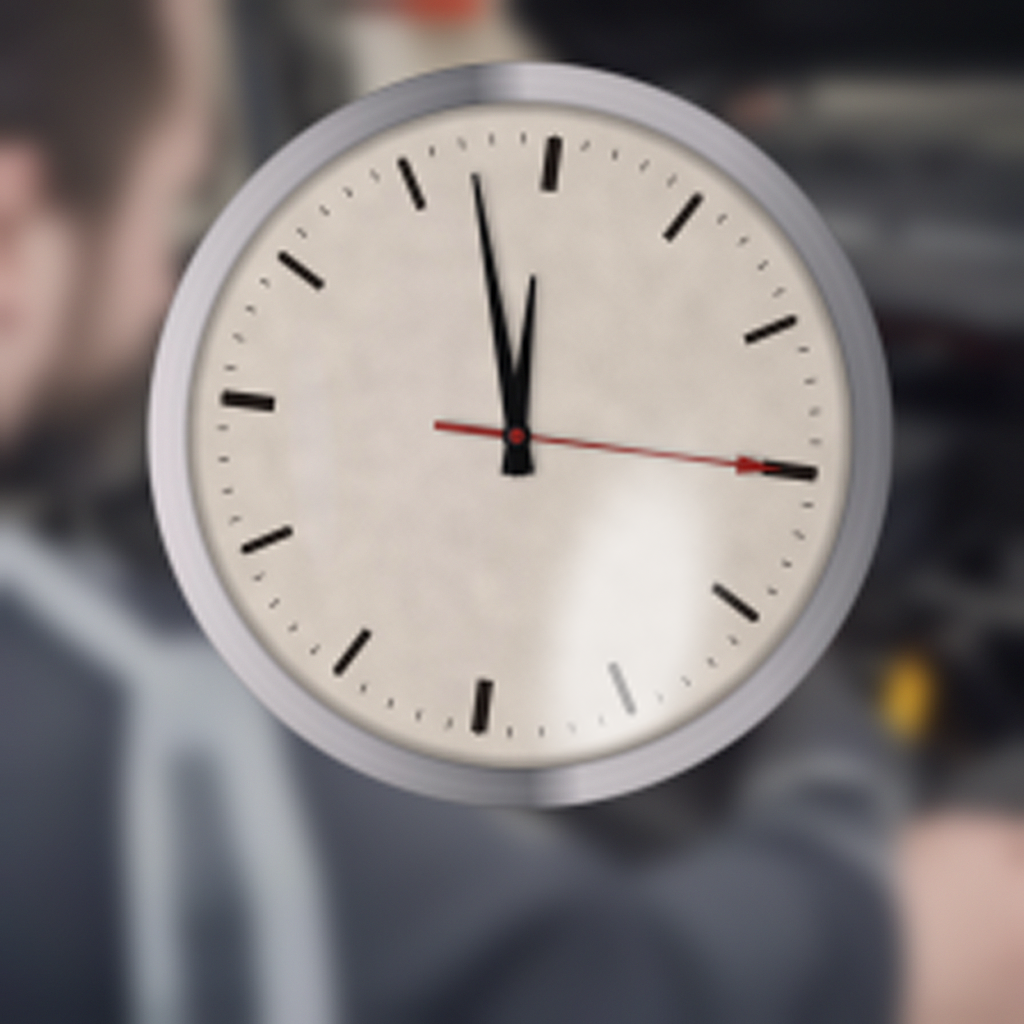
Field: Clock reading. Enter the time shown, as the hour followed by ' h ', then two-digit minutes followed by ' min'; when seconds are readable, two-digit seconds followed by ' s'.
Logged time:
11 h 57 min 15 s
